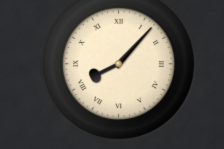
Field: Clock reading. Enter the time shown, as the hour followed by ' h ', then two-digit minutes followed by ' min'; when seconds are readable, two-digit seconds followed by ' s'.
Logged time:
8 h 07 min
